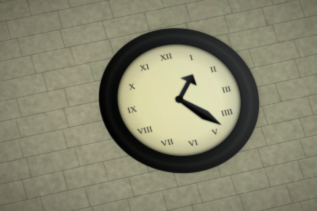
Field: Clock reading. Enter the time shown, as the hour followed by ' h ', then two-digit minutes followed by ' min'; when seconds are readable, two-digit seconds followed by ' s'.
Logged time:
1 h 23 min
